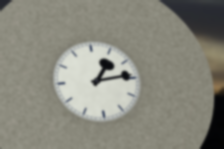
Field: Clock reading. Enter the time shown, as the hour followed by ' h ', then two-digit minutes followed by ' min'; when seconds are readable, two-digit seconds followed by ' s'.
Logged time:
1 h 14 min
